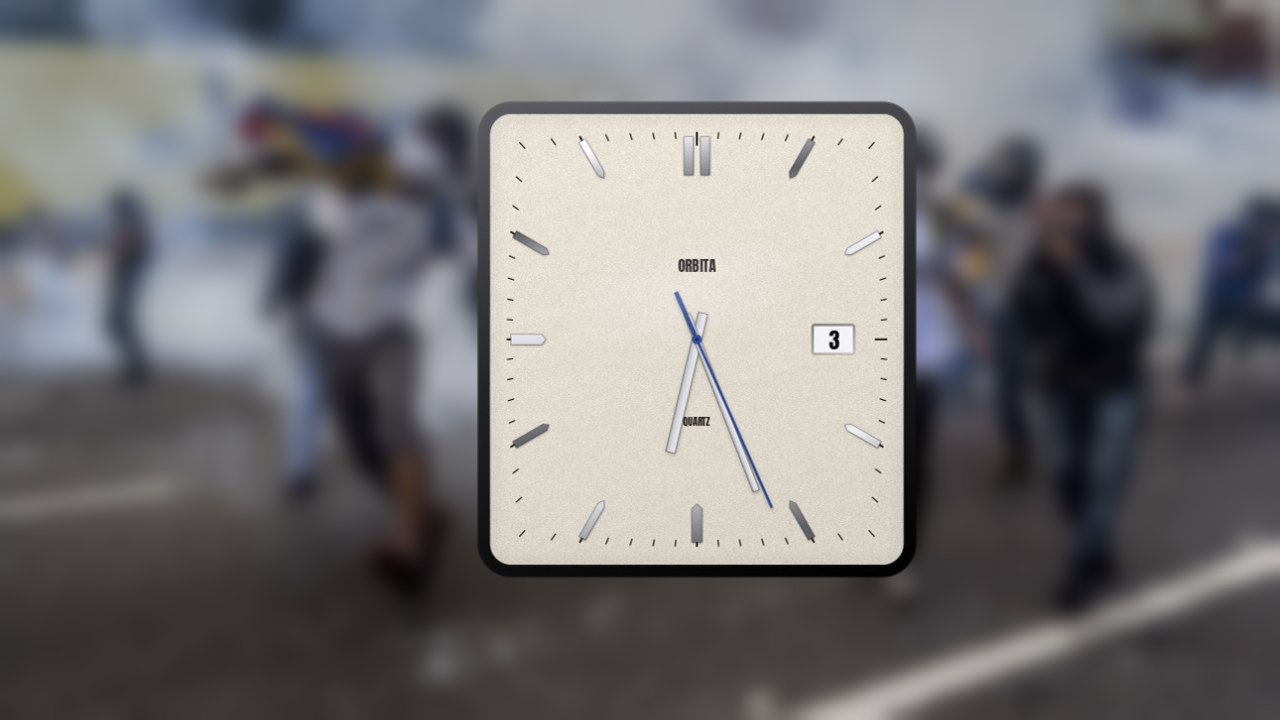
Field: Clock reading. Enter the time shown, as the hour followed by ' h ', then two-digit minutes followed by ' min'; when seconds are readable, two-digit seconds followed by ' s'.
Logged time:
6 h 26 min 26 s
